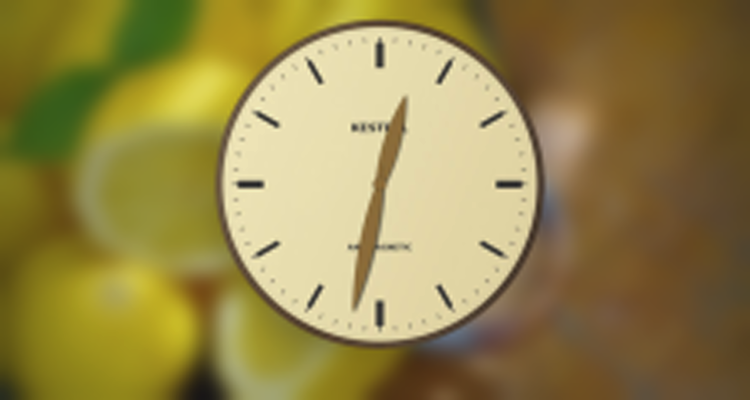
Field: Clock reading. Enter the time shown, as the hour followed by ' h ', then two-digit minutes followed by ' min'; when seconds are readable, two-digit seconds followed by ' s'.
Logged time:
12 h 32 min
